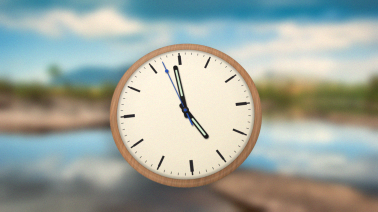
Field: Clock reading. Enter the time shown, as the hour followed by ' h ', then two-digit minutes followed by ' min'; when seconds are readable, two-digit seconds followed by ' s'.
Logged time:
4 h 58 min 57 s
